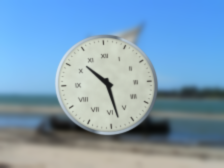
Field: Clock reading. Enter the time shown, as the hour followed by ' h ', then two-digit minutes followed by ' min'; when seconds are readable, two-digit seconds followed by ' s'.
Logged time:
10 h 28 min
